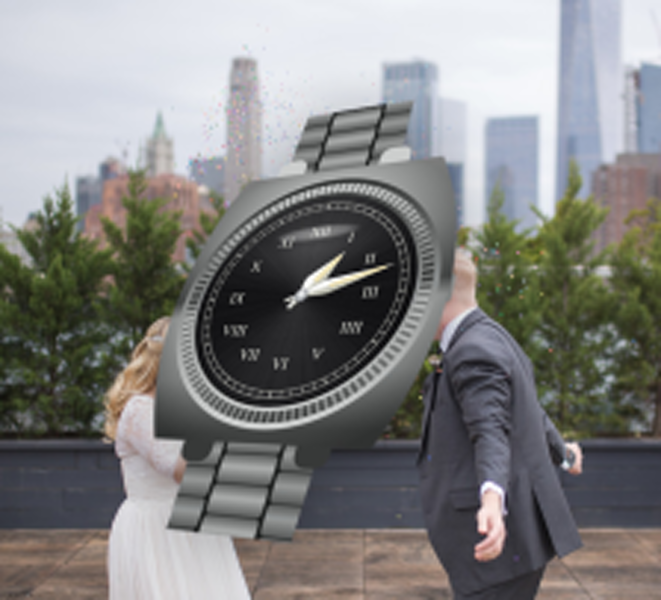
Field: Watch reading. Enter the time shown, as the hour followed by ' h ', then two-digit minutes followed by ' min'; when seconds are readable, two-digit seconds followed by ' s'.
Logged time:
1 h 12 min
